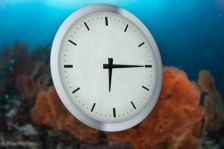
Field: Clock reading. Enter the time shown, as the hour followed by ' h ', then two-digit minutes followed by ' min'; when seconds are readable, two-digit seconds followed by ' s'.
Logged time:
6 h 15 min
